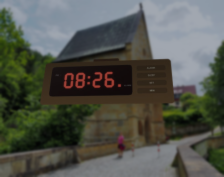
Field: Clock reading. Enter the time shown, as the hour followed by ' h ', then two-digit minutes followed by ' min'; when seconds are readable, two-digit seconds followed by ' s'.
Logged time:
8 h 26 min
